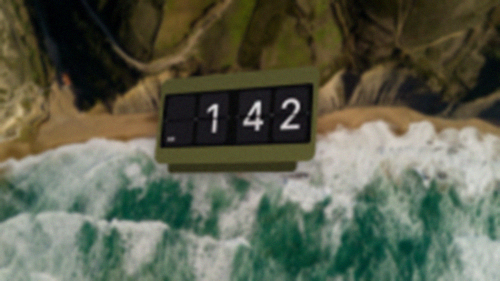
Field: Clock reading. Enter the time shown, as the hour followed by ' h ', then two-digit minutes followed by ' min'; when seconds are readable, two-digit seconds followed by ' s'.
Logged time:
1 h 42 min
